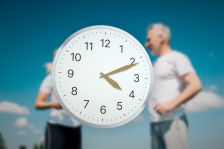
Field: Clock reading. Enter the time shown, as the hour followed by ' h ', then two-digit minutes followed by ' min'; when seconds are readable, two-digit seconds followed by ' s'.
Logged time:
4 h 11 min
